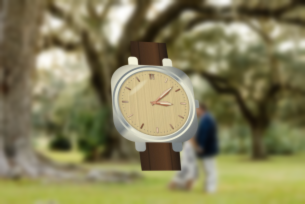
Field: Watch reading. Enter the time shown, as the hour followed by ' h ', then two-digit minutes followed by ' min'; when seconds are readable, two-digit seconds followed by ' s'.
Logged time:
3 h 08 min
